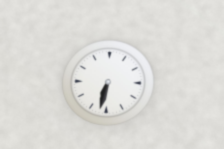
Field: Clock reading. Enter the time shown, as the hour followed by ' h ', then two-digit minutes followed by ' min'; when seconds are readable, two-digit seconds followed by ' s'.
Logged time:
6 h 32 min
